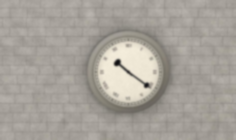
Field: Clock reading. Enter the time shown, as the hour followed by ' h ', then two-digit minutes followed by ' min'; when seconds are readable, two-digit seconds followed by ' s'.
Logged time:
10 h 21 min
